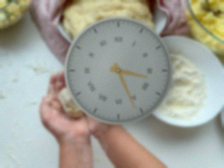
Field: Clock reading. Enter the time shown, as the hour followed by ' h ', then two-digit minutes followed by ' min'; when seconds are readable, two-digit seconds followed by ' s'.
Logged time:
3 h 26 min
